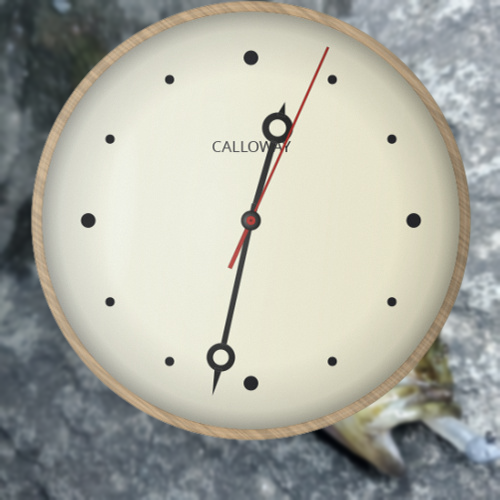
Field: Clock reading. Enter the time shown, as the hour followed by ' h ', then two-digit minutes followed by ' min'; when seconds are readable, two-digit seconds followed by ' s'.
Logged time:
12 h 32 min 04 s
